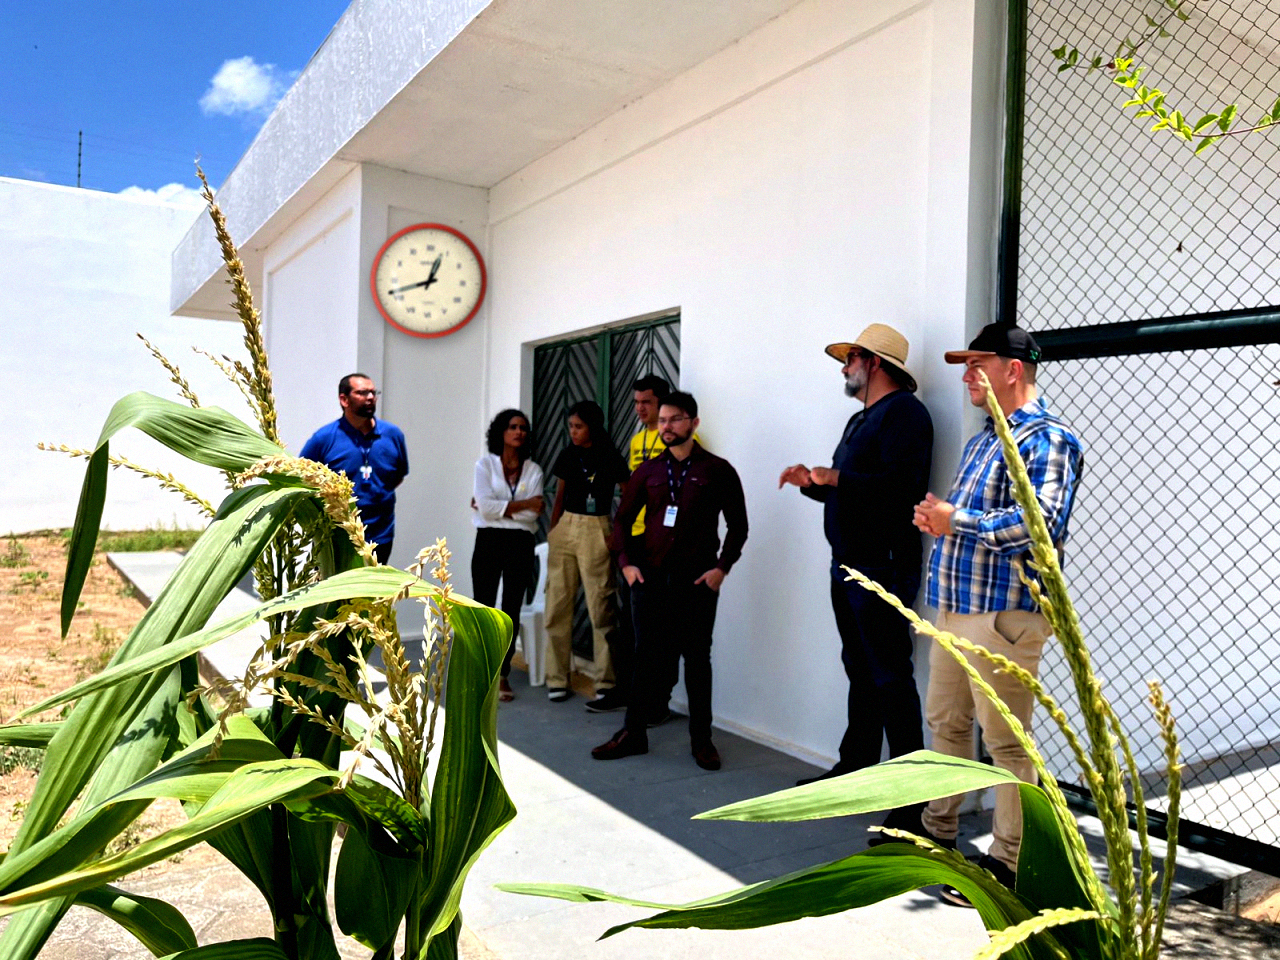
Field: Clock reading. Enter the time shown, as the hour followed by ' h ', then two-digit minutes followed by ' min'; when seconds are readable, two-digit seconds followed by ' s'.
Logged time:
12 h 42 min
